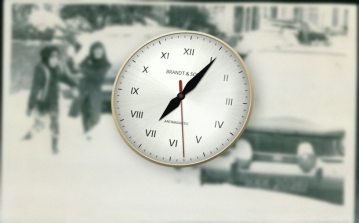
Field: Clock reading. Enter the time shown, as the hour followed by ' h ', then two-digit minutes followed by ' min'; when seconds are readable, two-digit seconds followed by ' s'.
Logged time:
7 h 05 min 28 s
